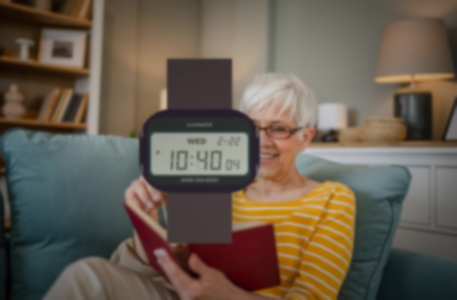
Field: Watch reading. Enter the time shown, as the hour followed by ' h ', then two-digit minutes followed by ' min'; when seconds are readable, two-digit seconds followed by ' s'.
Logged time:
10 h 40 min
